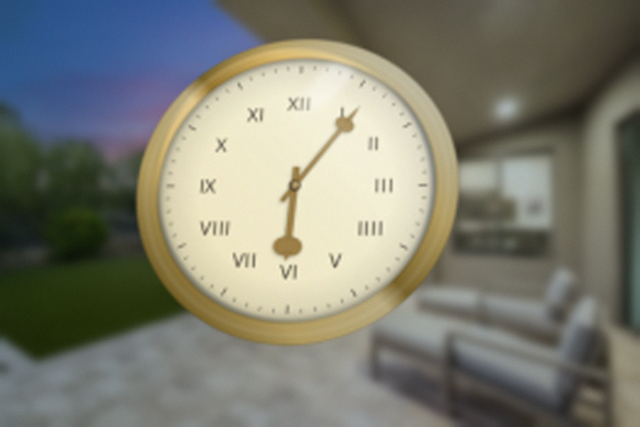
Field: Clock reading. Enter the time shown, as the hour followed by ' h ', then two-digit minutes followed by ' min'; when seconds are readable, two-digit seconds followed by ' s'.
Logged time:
6 h 06 min
